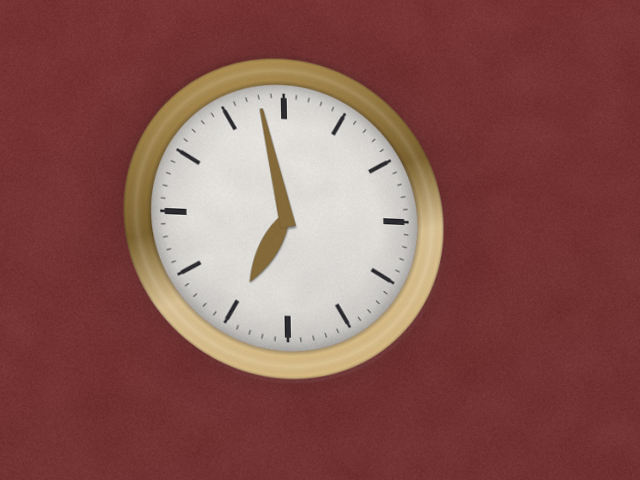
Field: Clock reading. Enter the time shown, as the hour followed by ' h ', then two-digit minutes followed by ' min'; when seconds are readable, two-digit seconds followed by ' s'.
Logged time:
6 h 58 min
